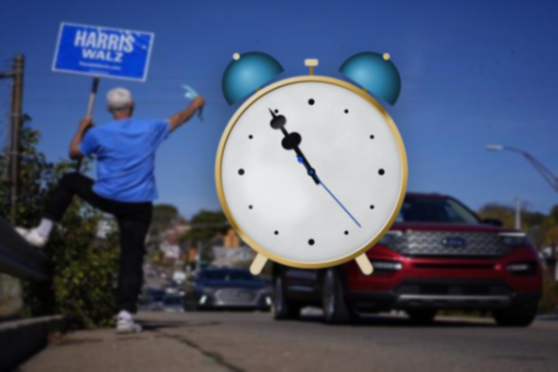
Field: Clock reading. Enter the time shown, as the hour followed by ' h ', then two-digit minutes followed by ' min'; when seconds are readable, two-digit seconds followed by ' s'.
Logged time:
10 h 54 min 23 s
